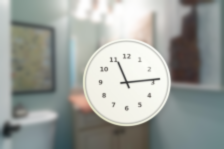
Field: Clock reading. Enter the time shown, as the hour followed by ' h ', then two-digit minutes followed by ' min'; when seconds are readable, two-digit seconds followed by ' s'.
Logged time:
11 h 14 min
